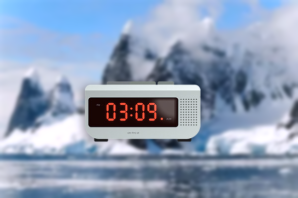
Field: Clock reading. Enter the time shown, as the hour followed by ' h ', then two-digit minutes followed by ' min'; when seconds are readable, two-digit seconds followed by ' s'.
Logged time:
3 h 09 min
